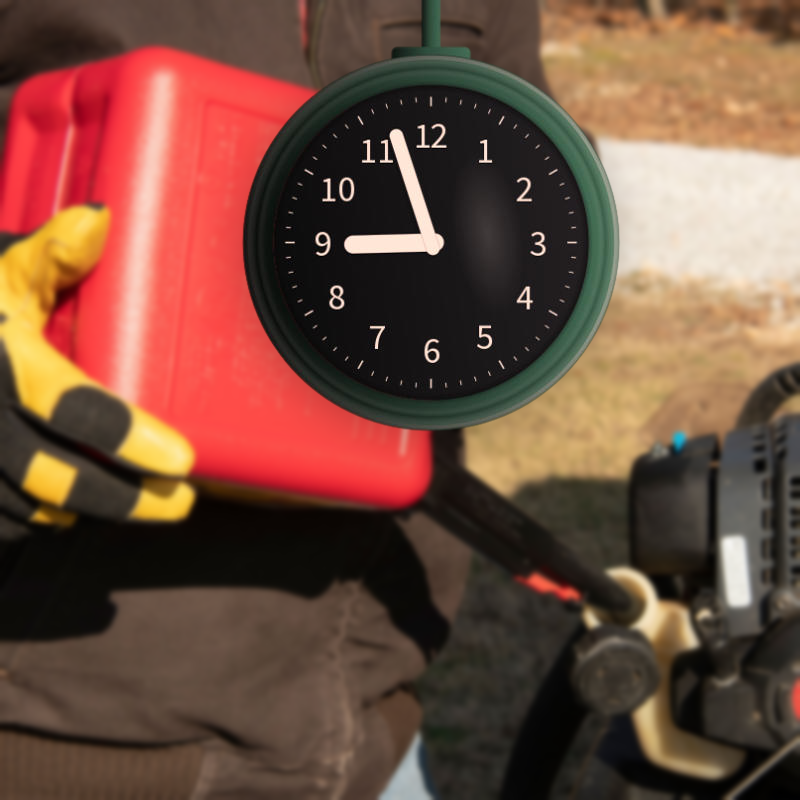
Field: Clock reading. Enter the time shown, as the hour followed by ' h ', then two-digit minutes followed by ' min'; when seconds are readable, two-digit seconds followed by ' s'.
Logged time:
8 h 57 min
